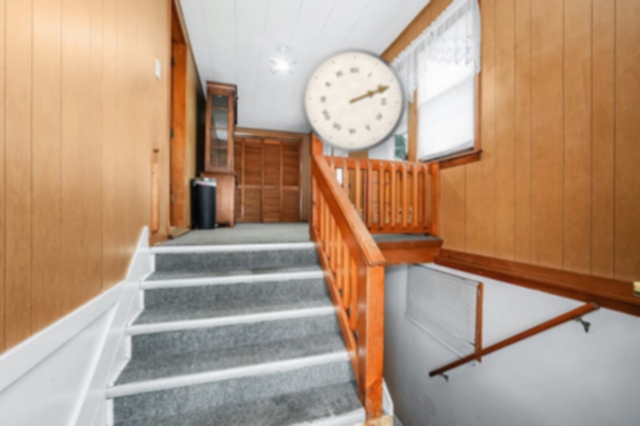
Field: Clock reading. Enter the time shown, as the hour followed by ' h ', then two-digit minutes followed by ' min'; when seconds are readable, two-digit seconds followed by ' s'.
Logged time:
2 h 11 min
